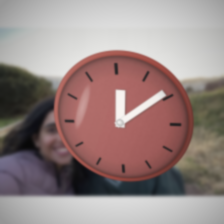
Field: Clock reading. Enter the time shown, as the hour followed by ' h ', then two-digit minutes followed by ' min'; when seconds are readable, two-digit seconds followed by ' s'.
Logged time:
12 h 09 min
